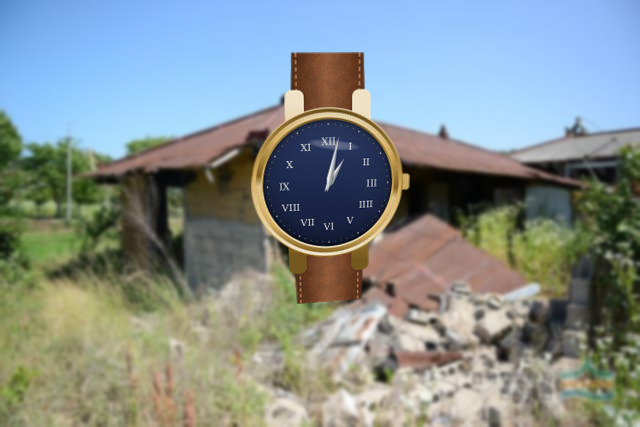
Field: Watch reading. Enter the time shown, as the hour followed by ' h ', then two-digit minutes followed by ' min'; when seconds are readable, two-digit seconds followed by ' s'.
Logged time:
1 h 02 min
